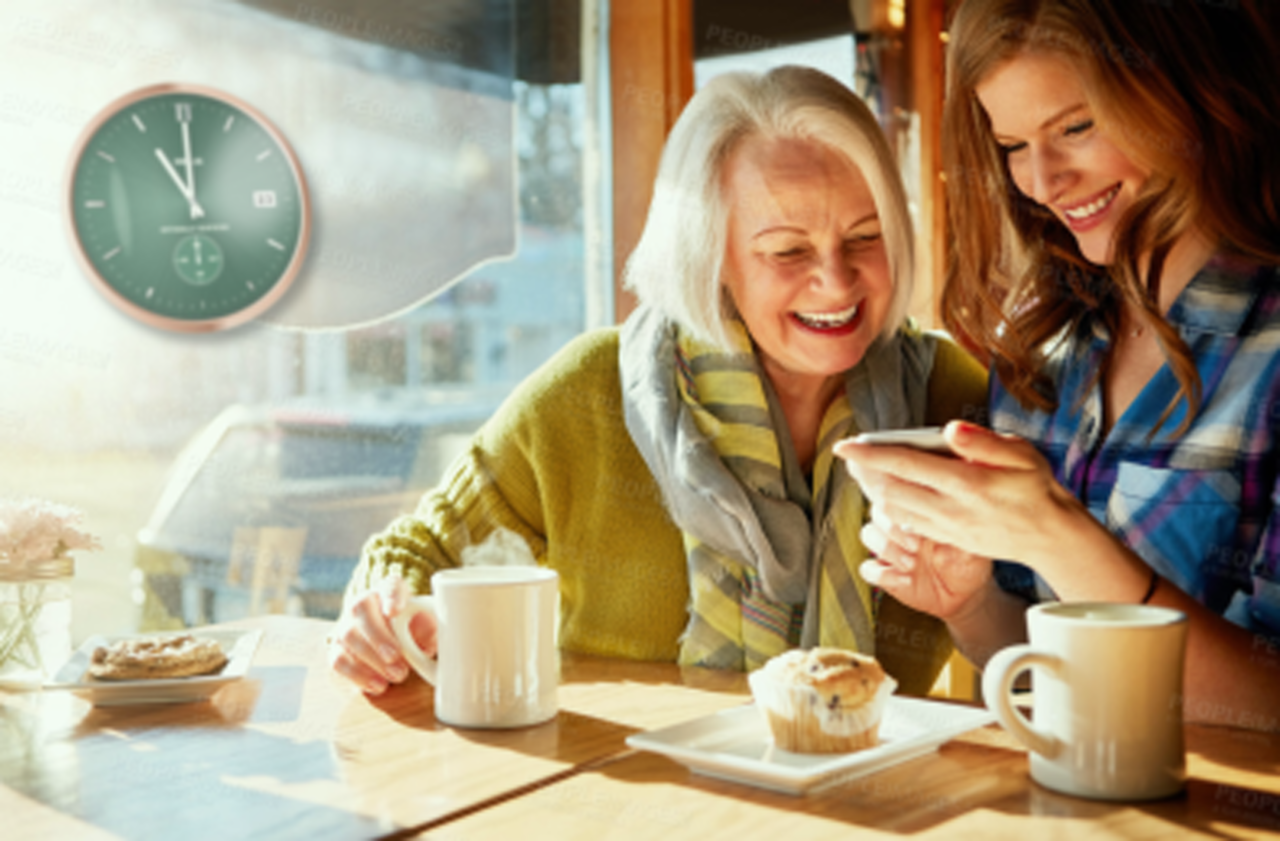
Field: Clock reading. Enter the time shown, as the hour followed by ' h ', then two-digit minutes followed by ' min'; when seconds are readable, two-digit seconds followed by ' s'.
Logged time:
11 h 00 min
